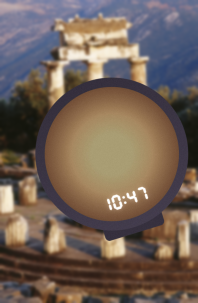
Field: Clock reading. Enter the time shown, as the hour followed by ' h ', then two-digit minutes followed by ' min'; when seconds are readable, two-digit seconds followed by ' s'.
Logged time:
10 h 47 min
